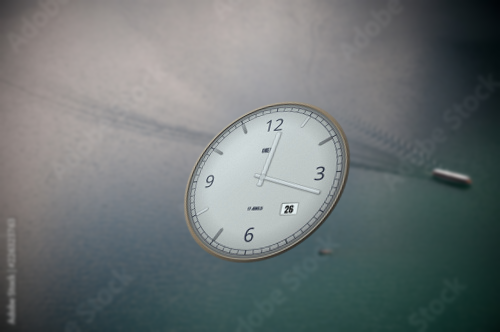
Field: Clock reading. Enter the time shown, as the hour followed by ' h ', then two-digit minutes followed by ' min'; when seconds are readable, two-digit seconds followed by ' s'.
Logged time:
12 h 18 min
